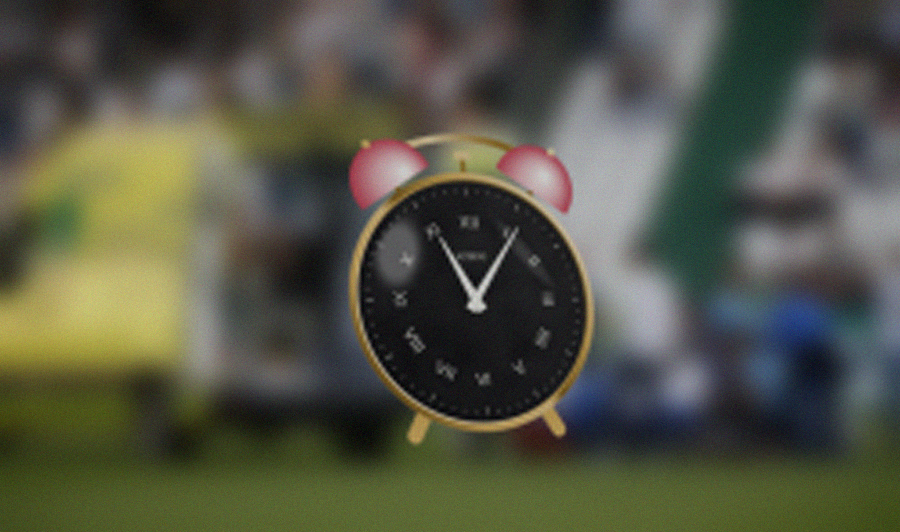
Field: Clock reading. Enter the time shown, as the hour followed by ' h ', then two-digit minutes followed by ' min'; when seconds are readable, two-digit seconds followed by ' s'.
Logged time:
11 h 06 min
